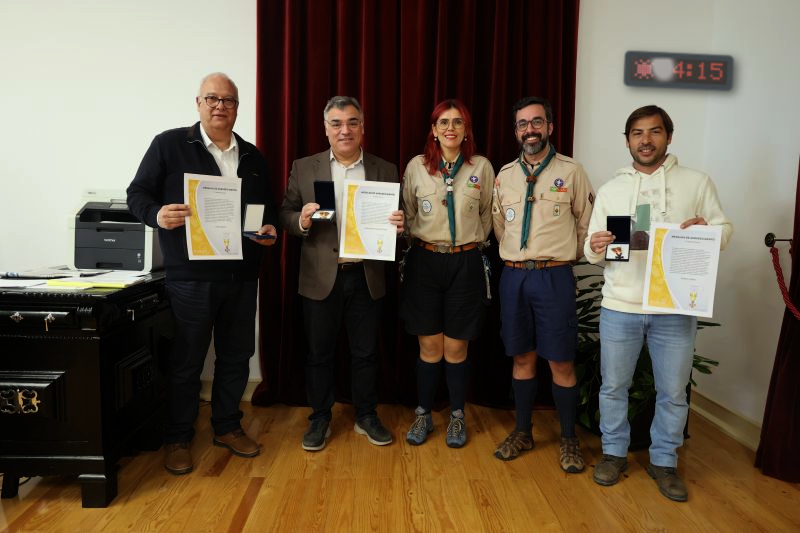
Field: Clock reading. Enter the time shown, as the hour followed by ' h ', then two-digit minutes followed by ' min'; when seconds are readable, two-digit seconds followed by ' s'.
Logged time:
4 h 15 min
